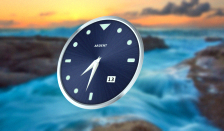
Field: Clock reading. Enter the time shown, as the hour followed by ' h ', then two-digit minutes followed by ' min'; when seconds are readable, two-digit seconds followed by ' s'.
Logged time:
7 h 32 min
